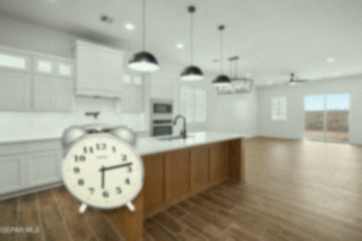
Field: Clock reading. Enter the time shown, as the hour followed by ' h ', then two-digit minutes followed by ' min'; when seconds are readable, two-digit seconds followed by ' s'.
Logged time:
6 h 13 min
